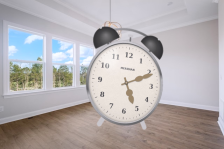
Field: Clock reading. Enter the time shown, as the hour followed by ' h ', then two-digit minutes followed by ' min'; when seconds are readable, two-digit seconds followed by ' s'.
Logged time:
5 h 11 min
